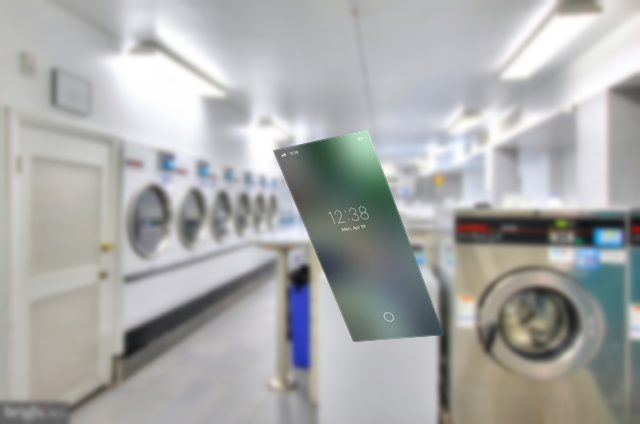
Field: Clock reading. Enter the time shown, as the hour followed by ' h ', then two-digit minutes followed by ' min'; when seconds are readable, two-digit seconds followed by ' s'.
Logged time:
12 h 38 min
